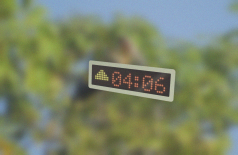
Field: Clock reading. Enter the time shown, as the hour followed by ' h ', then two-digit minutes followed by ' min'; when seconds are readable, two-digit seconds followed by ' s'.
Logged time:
4 h 06 min
